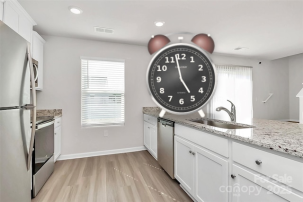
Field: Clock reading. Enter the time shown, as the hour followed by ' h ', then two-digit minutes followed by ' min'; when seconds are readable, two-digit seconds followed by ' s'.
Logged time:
4 h 58 min
